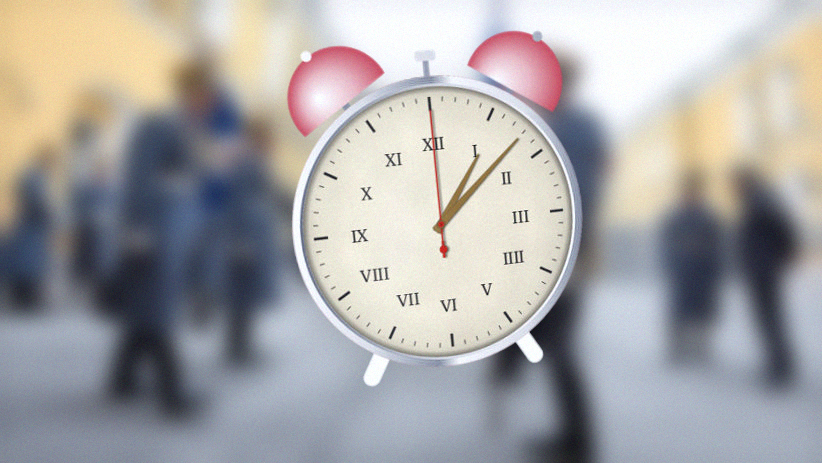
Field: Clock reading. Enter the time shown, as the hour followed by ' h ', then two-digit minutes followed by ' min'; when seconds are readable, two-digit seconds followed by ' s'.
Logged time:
1 h 08 min 00 s
